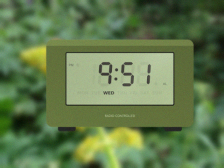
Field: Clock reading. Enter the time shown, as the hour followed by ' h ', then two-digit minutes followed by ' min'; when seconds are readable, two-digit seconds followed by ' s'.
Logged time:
9 h 51 min
